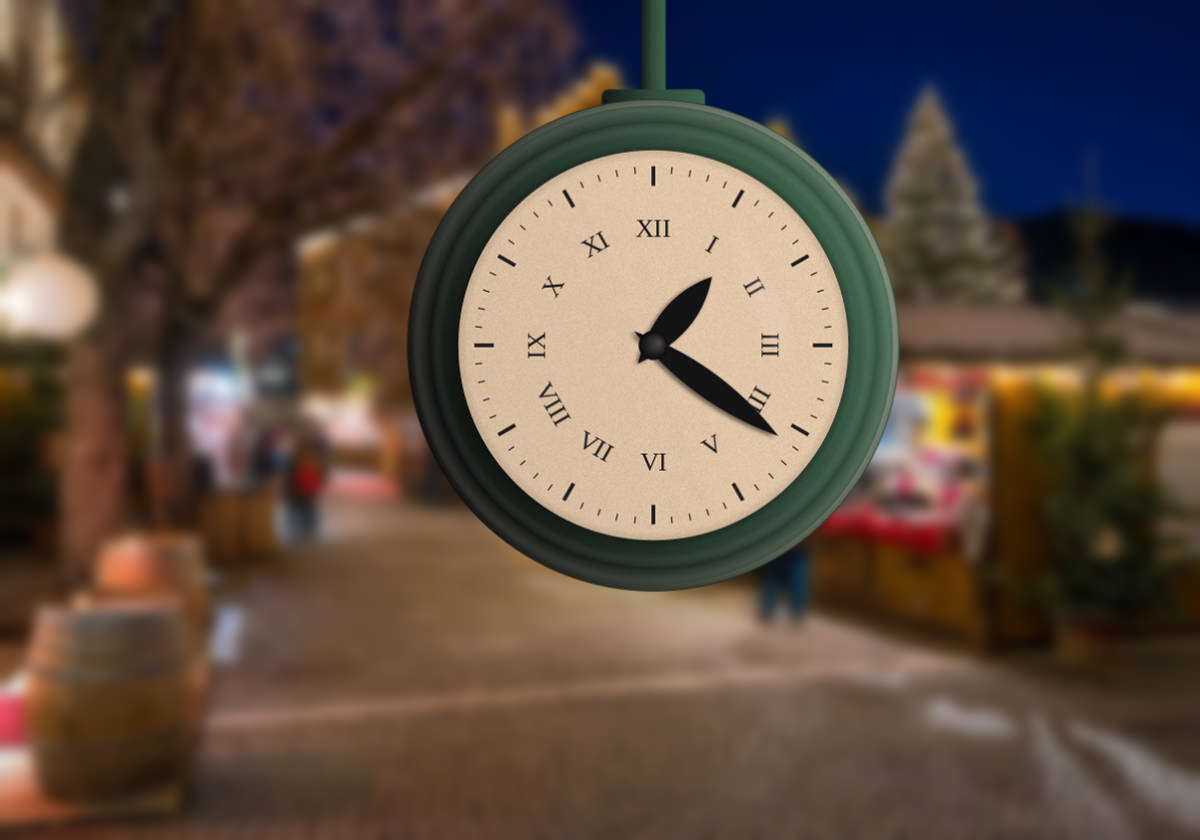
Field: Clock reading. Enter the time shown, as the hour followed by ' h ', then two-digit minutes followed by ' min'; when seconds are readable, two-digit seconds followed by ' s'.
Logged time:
1 h 21 min
